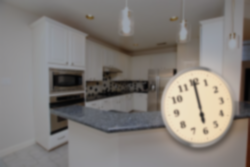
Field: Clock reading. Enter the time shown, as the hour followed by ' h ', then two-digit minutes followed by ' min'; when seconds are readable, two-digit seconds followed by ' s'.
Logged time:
6 h 00 min
